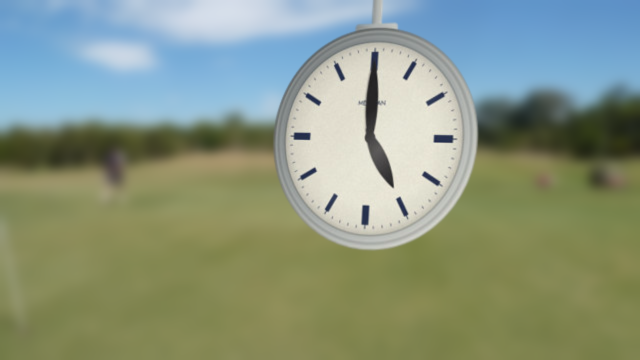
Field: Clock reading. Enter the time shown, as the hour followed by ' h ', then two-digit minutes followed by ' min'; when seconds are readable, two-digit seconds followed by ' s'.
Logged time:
5 h 00 min
